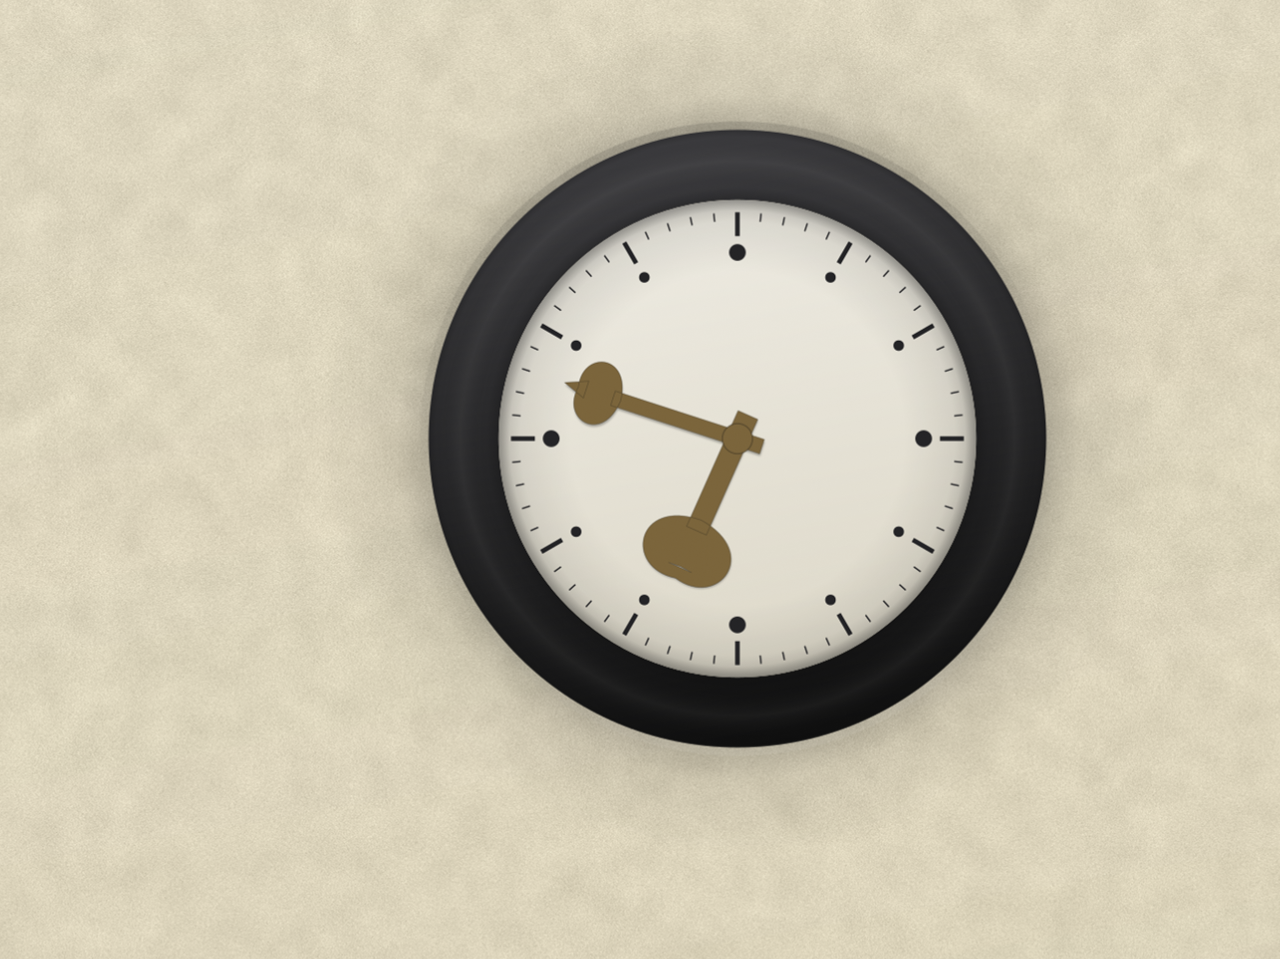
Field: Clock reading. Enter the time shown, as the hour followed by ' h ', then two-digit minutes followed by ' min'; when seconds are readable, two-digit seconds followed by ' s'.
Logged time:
6 h 48 min
